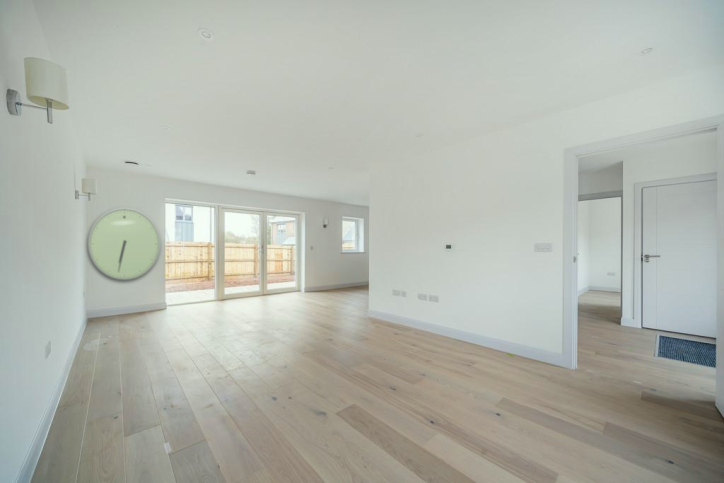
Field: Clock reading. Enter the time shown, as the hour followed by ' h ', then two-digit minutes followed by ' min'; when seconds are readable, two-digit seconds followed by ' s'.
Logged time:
6 h 32 min
